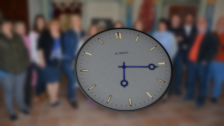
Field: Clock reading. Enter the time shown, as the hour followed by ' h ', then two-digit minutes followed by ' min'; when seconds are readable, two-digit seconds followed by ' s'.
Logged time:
6 h 16 min
